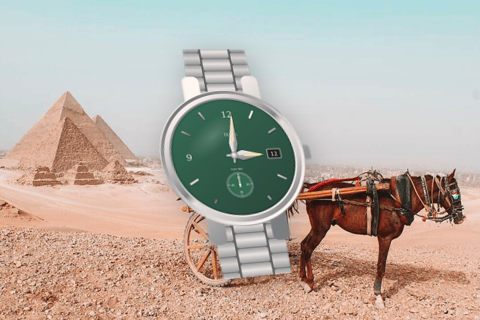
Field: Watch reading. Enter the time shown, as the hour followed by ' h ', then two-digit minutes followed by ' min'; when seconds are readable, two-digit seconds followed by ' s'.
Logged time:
3 h 01 min
